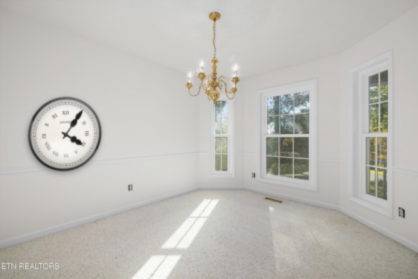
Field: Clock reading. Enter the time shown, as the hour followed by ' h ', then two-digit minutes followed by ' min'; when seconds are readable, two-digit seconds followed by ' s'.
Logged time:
4 h 06 min
